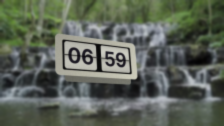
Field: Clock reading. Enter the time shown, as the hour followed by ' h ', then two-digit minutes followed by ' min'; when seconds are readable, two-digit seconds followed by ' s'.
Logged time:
6 h 59 min
